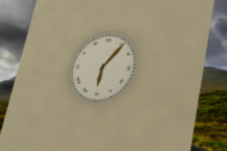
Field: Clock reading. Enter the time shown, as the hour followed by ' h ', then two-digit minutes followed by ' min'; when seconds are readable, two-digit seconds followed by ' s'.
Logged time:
6 h 06 min
